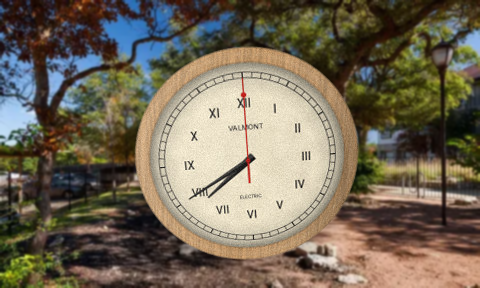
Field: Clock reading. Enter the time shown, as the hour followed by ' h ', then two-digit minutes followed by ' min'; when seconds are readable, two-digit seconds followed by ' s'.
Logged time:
7 h 40 min 00 s
